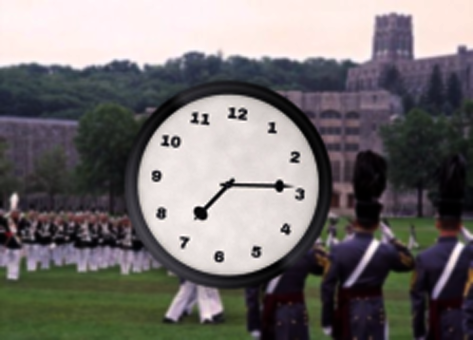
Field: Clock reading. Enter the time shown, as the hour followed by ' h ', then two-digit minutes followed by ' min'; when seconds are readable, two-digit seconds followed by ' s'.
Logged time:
7 h 14 min
